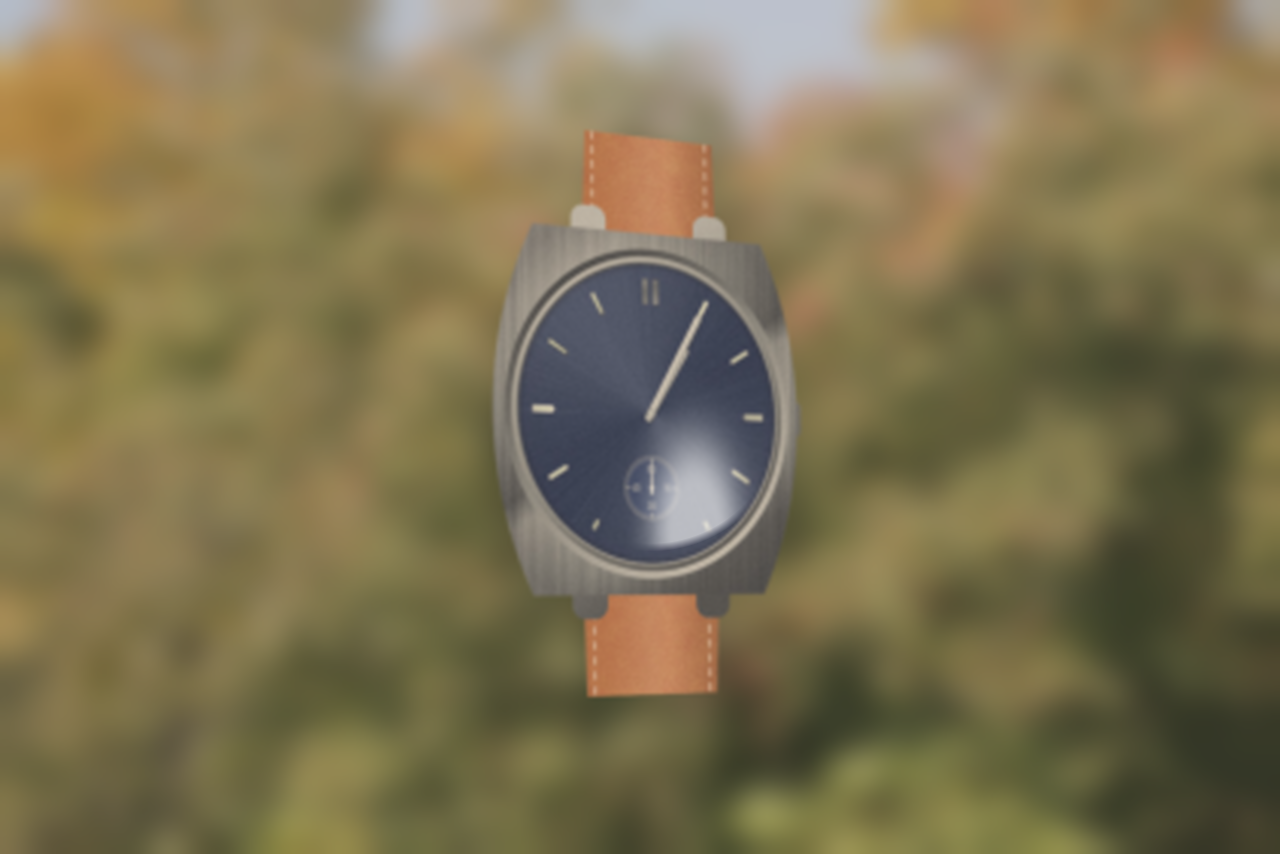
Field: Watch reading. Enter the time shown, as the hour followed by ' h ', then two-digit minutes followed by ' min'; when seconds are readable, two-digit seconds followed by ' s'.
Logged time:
1 h 05 min
